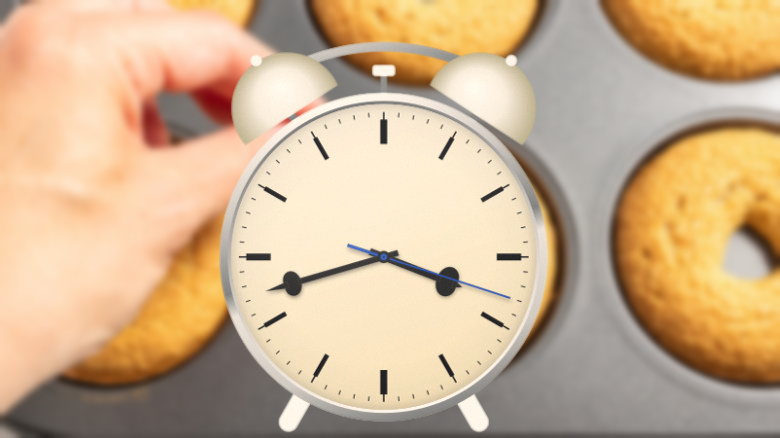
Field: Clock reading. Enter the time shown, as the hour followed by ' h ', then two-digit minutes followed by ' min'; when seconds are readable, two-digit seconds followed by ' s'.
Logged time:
3 h 42 min 18 s
